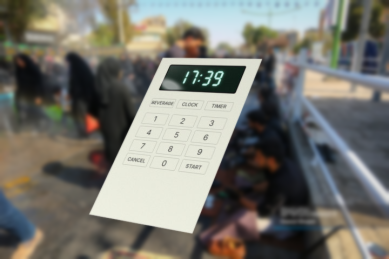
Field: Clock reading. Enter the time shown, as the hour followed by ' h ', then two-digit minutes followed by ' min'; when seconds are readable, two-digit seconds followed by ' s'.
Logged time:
17 h 39 min
